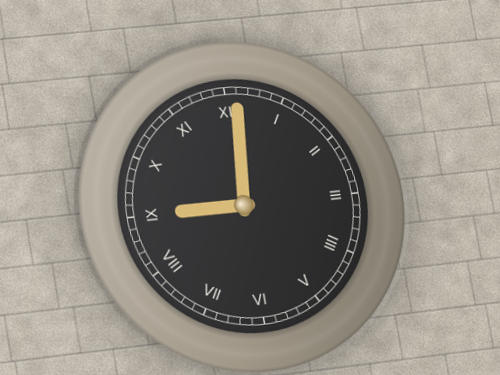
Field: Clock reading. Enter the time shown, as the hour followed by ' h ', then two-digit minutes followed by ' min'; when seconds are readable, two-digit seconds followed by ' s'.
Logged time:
9 h 01 min
